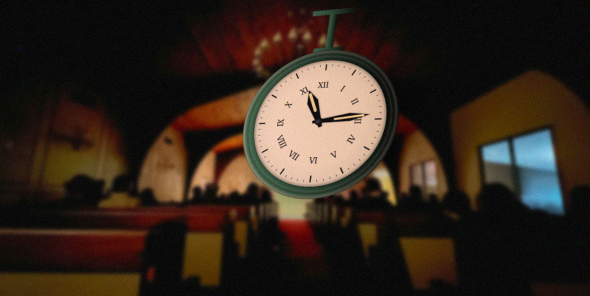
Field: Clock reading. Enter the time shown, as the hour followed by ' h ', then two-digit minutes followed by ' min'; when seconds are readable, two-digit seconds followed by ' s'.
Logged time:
11 h 14 min
